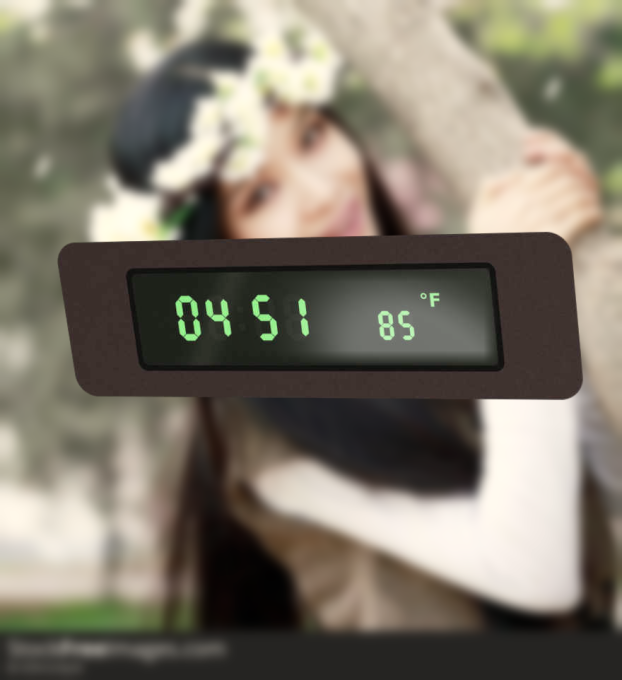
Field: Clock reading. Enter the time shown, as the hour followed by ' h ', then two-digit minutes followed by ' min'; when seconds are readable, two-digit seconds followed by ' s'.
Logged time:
4 h 51 min
